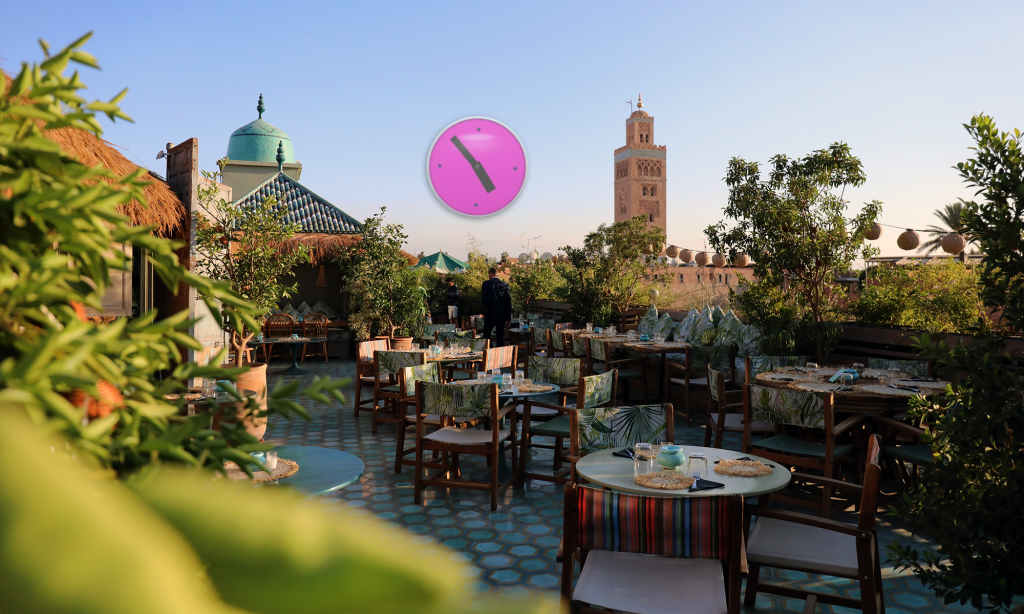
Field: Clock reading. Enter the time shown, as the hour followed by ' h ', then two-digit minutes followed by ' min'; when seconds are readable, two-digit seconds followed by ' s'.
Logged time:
4 h 53 min
